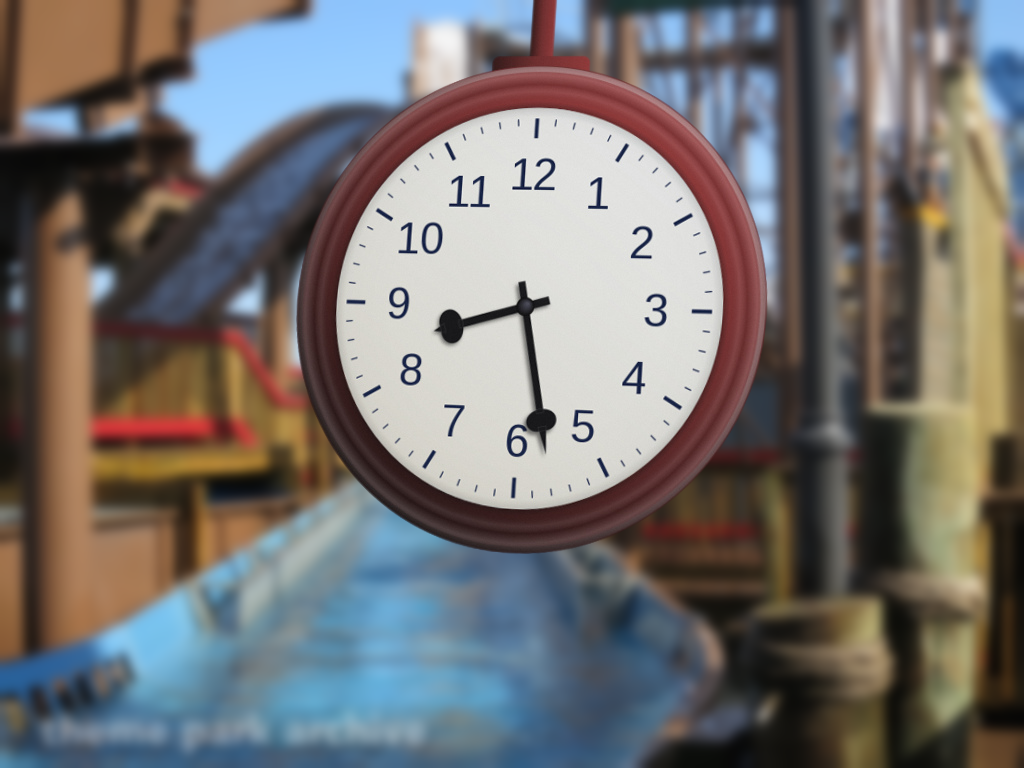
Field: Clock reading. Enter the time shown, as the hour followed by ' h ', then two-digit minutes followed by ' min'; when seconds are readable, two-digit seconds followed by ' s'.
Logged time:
8 h 28 min
